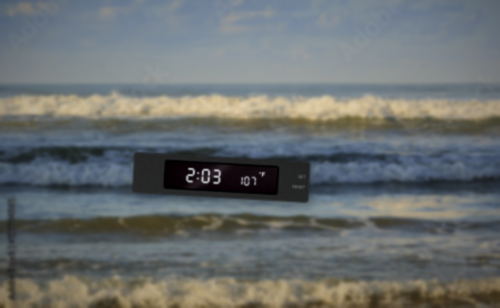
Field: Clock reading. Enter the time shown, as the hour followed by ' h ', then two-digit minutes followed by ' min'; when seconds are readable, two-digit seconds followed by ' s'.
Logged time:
2 h 03 min
